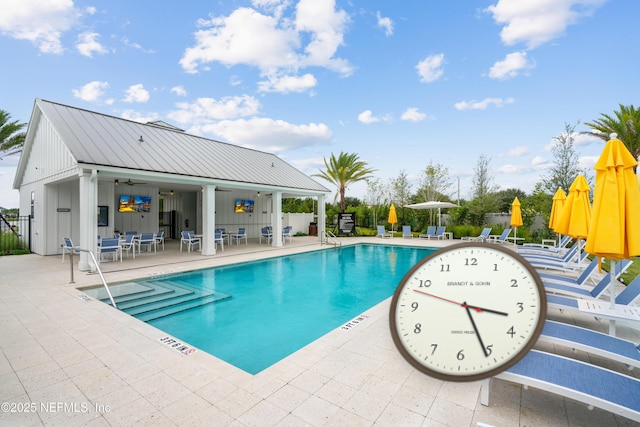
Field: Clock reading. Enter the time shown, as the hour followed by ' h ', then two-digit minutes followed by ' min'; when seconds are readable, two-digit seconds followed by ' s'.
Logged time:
3 h 25 min 48 s
